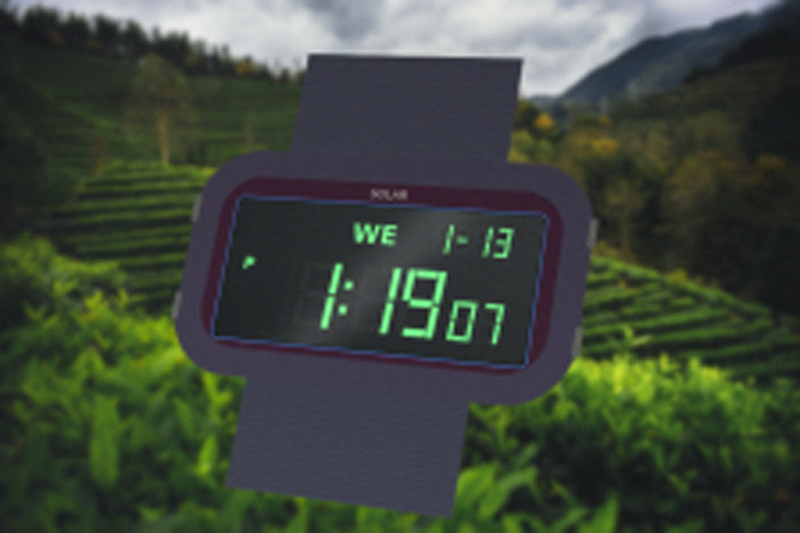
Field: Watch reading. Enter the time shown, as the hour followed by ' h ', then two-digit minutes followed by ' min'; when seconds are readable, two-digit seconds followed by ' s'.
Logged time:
1 h 19 min 07 s
